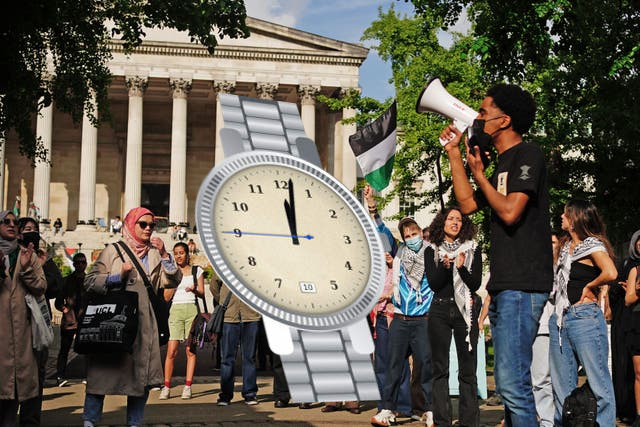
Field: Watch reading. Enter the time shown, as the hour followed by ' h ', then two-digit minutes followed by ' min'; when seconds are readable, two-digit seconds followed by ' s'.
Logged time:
12 h 01 min 45 s
